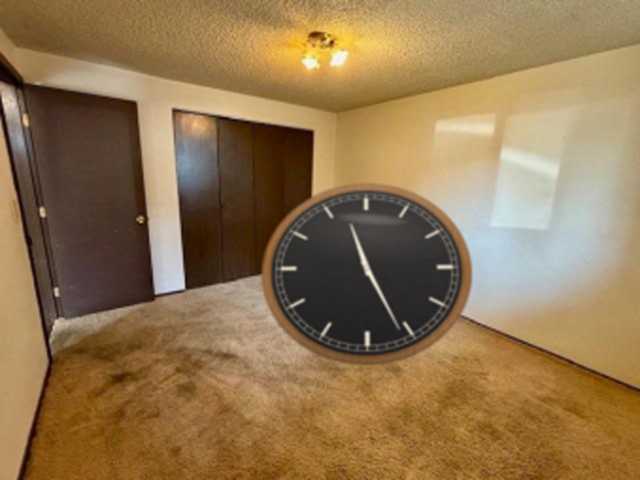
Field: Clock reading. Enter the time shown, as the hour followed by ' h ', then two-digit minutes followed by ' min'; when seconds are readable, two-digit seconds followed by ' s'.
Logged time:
11 h 26 min
